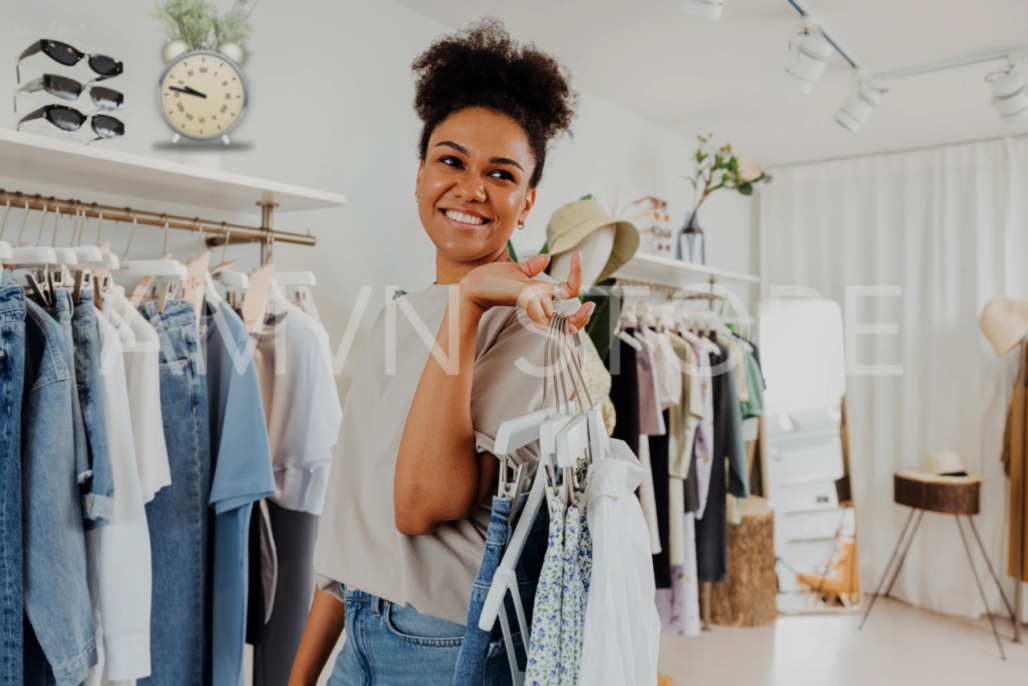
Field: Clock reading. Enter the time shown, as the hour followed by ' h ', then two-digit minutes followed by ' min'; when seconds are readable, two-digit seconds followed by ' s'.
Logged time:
9 h 47 min
